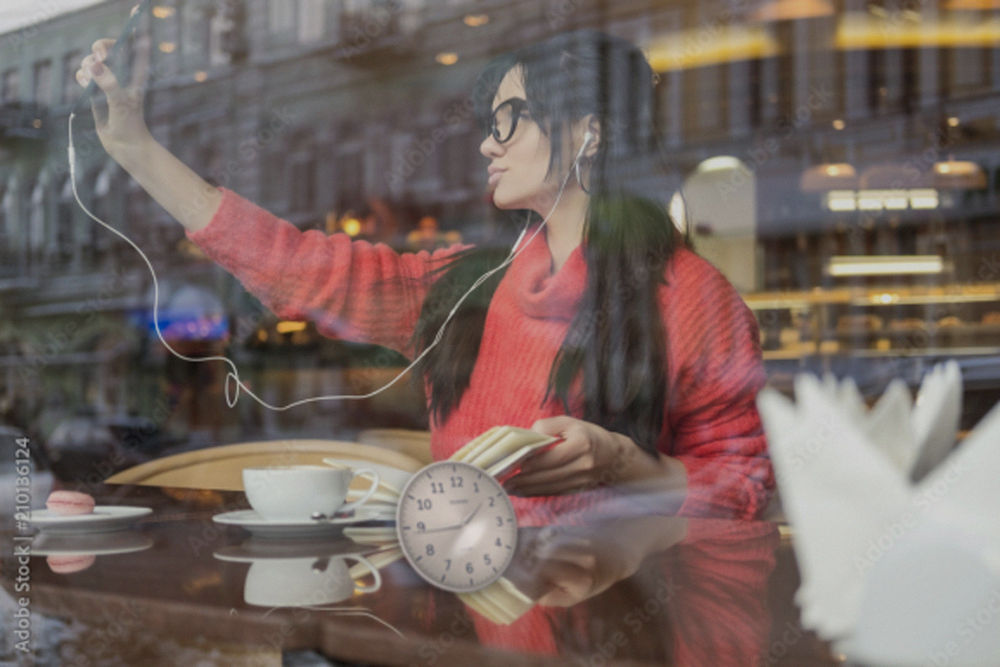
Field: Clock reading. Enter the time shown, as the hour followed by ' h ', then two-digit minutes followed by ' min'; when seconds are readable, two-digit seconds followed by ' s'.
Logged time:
1 h 44 min
